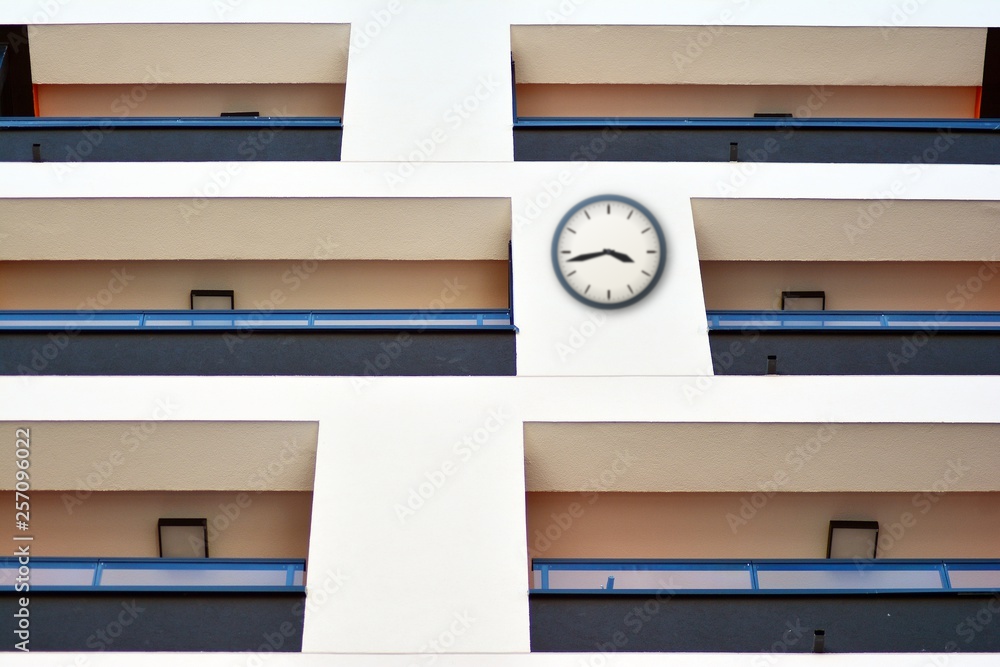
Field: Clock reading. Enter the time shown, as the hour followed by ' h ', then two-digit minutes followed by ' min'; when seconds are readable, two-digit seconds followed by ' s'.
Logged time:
3 h 43 min
